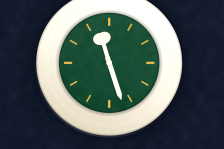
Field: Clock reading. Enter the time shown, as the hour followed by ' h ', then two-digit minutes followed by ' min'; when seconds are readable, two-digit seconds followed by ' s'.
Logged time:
11 h 27 min
